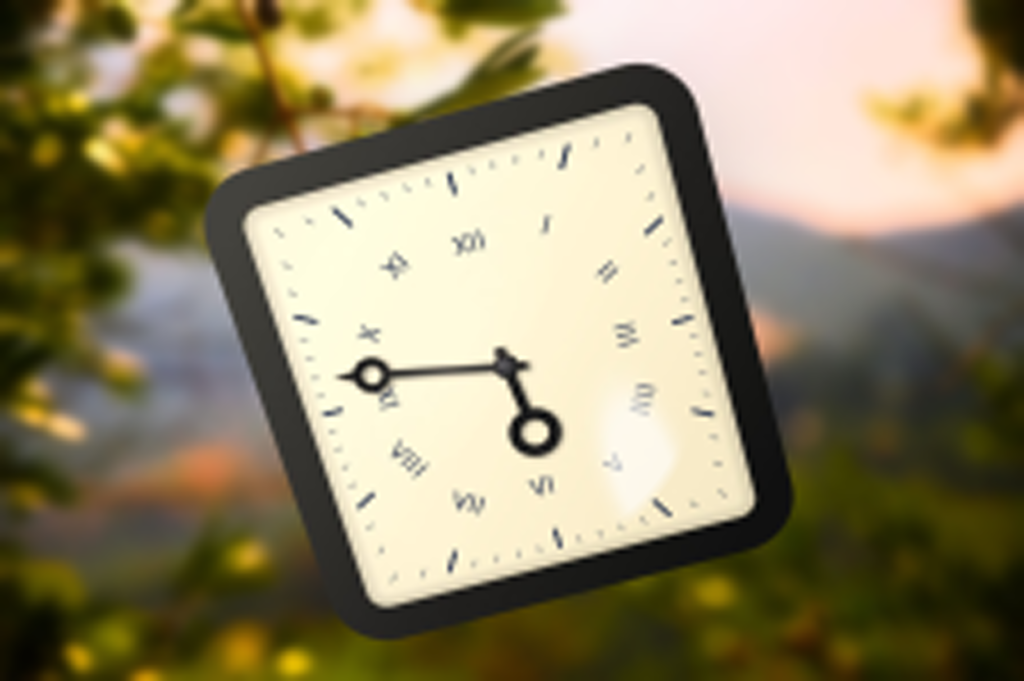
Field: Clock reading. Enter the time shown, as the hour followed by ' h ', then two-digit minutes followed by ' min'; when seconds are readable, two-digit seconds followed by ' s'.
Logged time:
5 h 47 min
